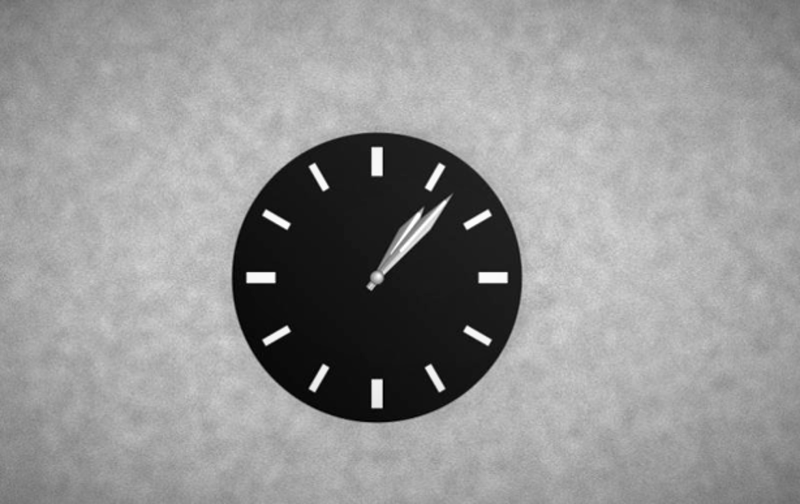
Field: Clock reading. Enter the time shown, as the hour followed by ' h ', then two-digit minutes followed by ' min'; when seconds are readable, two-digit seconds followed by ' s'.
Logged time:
1 h 07 min
